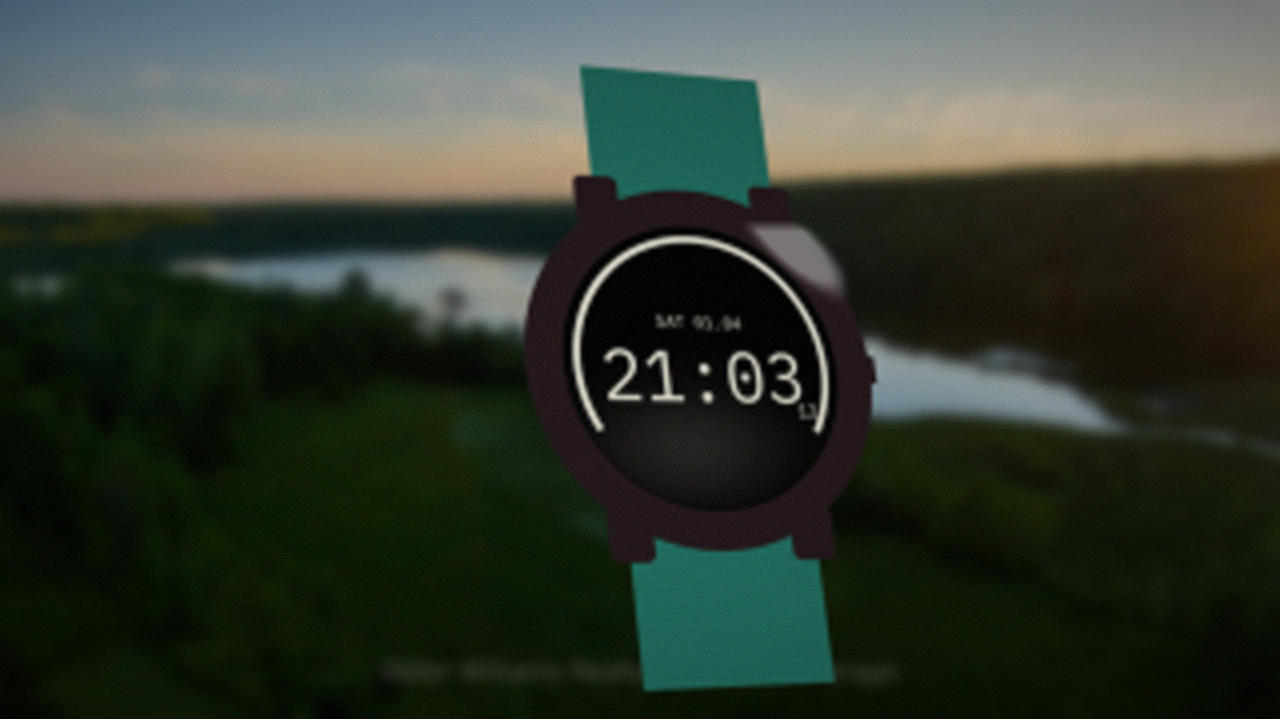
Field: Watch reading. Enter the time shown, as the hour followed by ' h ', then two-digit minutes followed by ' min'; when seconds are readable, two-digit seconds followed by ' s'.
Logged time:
21 h 03 min
